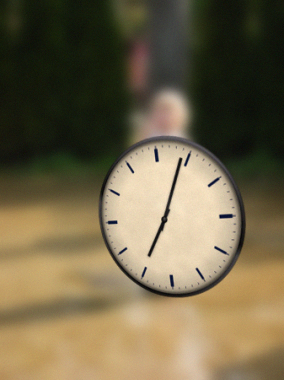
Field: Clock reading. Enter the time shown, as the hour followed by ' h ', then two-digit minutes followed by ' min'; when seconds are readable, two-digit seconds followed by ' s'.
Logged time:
7 h 04 min
